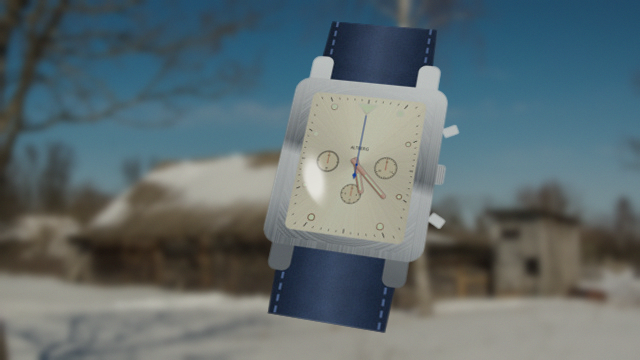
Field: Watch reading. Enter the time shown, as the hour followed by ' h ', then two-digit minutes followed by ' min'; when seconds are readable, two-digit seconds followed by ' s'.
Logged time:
5 h 22 min
